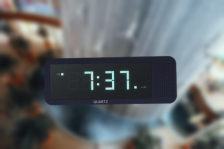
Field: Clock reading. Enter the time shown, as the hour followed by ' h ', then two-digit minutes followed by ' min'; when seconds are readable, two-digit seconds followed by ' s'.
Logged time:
7 h 37 min
